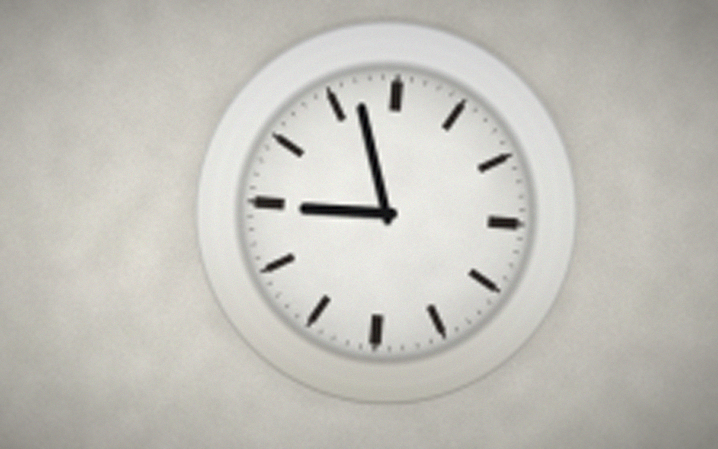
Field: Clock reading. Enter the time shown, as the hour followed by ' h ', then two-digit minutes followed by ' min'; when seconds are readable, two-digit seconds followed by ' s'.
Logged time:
8 h 57 min
